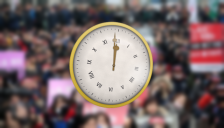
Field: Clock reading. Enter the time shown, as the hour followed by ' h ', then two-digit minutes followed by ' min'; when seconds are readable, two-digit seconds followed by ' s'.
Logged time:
11 h 59 min
